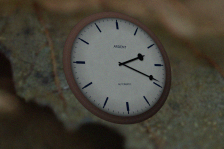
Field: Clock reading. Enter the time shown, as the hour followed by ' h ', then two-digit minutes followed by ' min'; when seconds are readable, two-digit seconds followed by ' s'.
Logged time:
2 h 19 min
